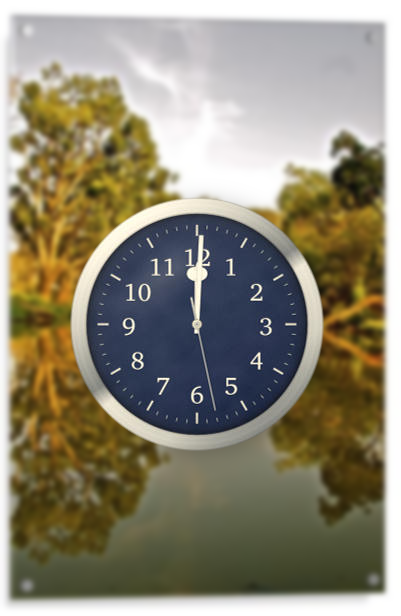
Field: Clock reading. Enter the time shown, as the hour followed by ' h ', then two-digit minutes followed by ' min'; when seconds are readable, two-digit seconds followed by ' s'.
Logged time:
12 h 00 min 28 s
